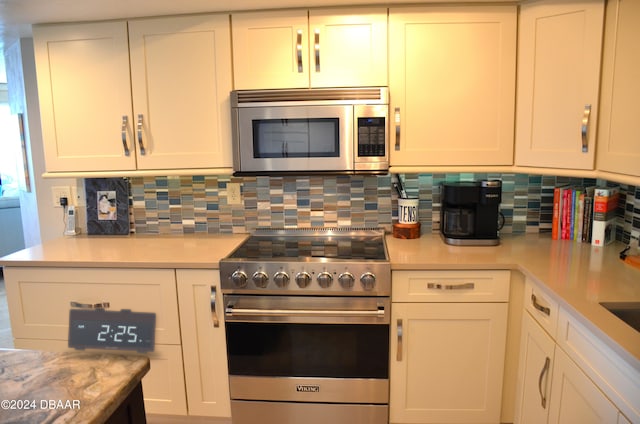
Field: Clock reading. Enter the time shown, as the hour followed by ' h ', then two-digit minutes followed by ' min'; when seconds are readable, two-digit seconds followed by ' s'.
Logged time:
2 h 25 min
